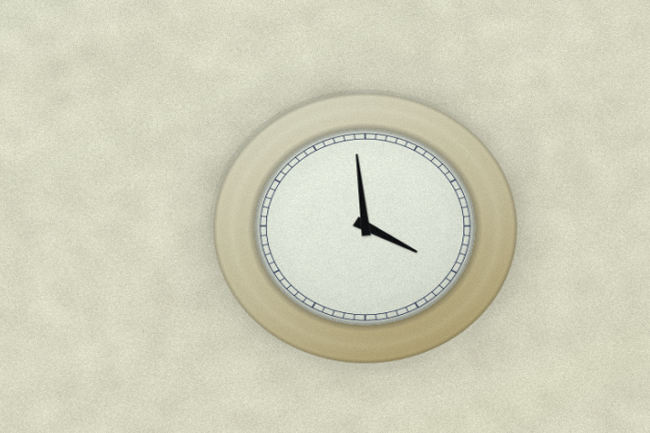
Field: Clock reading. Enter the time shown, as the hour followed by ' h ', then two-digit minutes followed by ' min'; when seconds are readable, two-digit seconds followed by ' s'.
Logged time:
3 h 59 min
